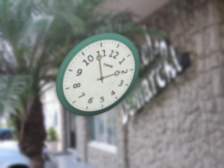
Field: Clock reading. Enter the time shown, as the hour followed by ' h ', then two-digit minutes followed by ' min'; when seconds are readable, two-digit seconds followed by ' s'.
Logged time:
1 h 54 min
